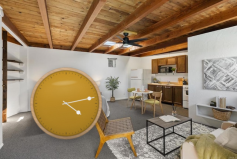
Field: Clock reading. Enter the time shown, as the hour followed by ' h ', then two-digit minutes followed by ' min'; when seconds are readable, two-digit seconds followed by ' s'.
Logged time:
4 h 13 min
